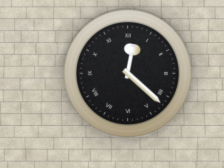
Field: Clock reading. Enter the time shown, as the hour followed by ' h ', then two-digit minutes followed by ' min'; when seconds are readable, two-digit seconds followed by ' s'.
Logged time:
12 h 22 min
